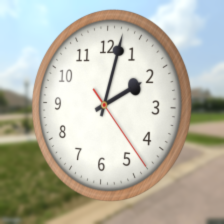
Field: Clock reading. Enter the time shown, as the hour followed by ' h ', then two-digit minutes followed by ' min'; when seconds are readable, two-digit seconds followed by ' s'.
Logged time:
2 h 02 min 23 s
